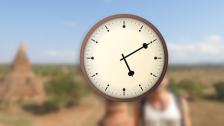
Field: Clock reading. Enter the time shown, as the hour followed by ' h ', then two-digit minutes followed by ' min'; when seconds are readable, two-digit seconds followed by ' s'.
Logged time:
5 h 10 min
